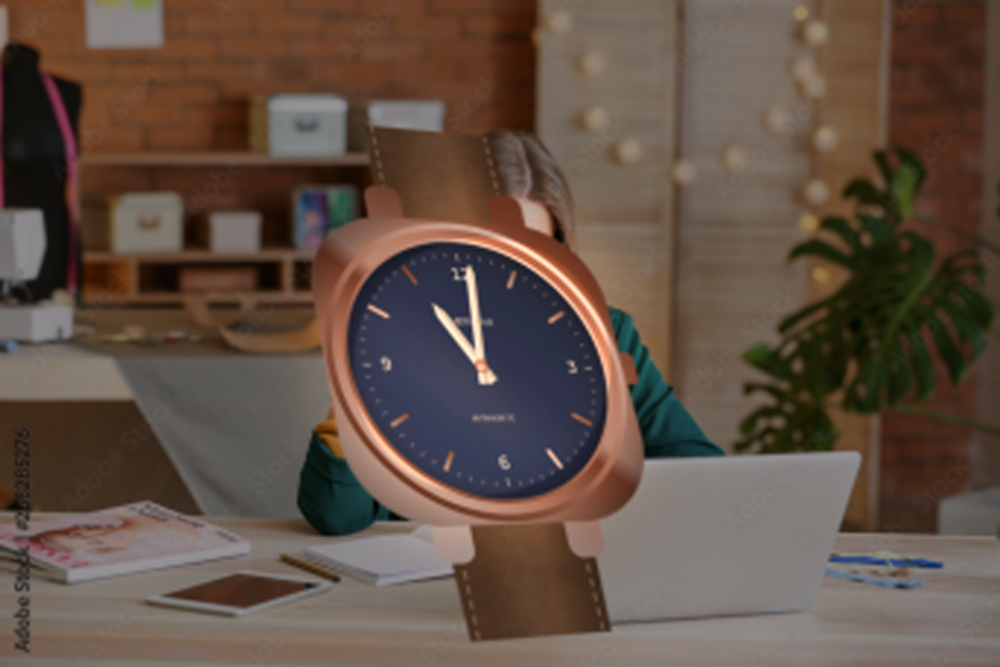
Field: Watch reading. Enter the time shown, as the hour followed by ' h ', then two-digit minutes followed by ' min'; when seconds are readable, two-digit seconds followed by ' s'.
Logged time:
11 h 01 min
